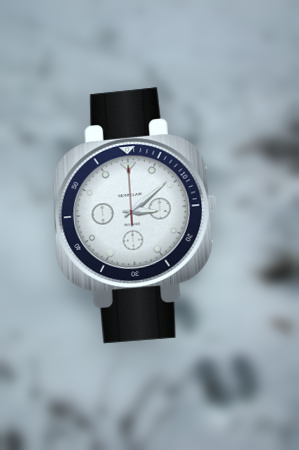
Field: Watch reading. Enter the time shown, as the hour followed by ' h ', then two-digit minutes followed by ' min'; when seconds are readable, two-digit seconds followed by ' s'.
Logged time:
3 h 09 min
